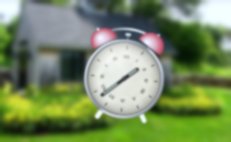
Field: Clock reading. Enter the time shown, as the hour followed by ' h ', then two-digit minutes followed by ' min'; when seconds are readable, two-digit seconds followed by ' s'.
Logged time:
1 h 38 min
